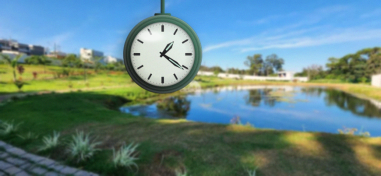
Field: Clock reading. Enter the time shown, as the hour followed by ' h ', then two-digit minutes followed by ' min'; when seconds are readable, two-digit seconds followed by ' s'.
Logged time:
1 h 21 min
